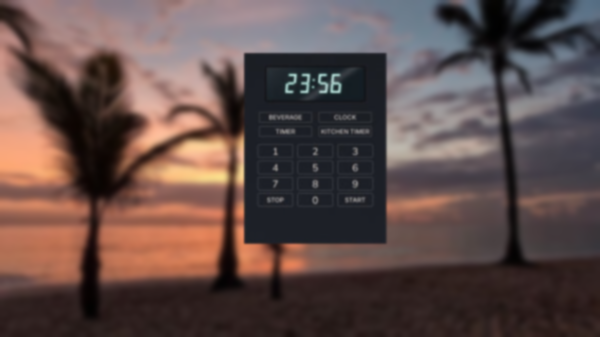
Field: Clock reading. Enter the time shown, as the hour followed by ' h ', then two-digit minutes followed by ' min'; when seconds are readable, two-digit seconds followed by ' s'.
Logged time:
23 h 56 min
